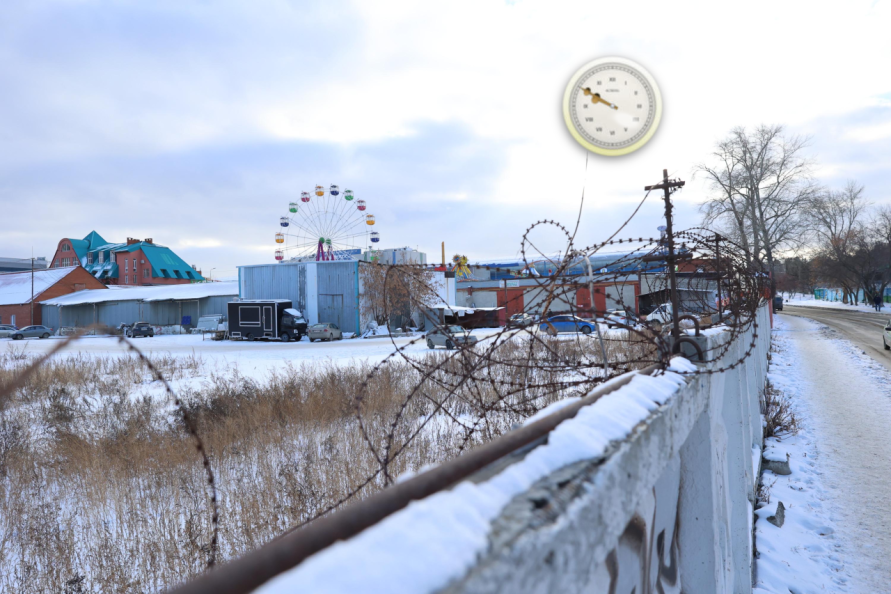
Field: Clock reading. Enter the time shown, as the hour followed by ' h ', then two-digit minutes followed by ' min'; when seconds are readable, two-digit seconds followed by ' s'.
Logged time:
9 h 50 min
